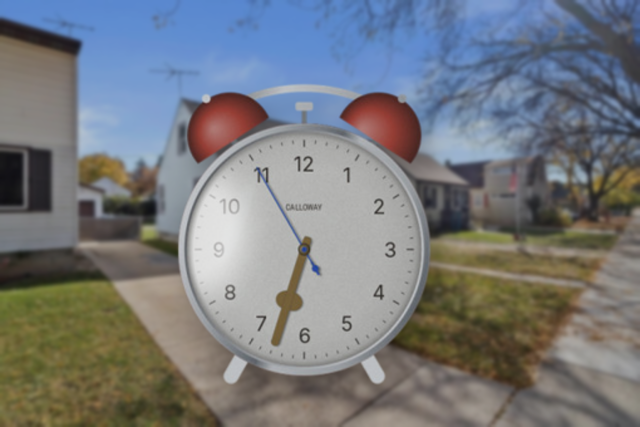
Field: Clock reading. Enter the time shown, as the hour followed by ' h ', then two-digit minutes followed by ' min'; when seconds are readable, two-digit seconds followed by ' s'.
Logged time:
6 h 32 min 55 s
